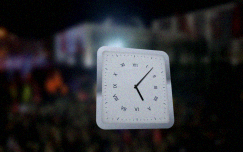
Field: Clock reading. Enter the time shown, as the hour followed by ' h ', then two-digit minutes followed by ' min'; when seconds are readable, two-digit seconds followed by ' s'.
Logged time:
5 h 07 min
